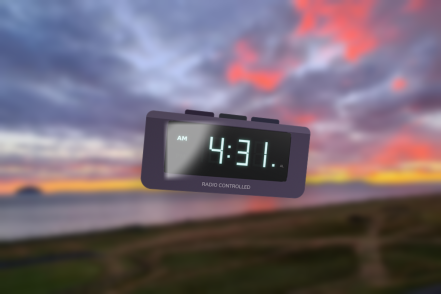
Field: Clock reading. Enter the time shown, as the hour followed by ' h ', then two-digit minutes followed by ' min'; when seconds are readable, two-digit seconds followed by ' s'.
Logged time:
4 h 31 min
